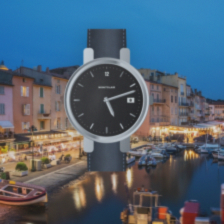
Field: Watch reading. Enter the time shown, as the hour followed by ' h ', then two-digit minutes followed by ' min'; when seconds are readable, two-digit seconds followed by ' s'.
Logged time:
5 h 12 min
